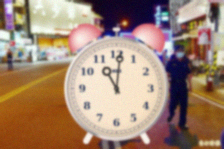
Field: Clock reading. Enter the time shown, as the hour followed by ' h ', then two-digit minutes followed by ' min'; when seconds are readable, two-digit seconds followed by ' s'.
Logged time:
11 h 01 min
